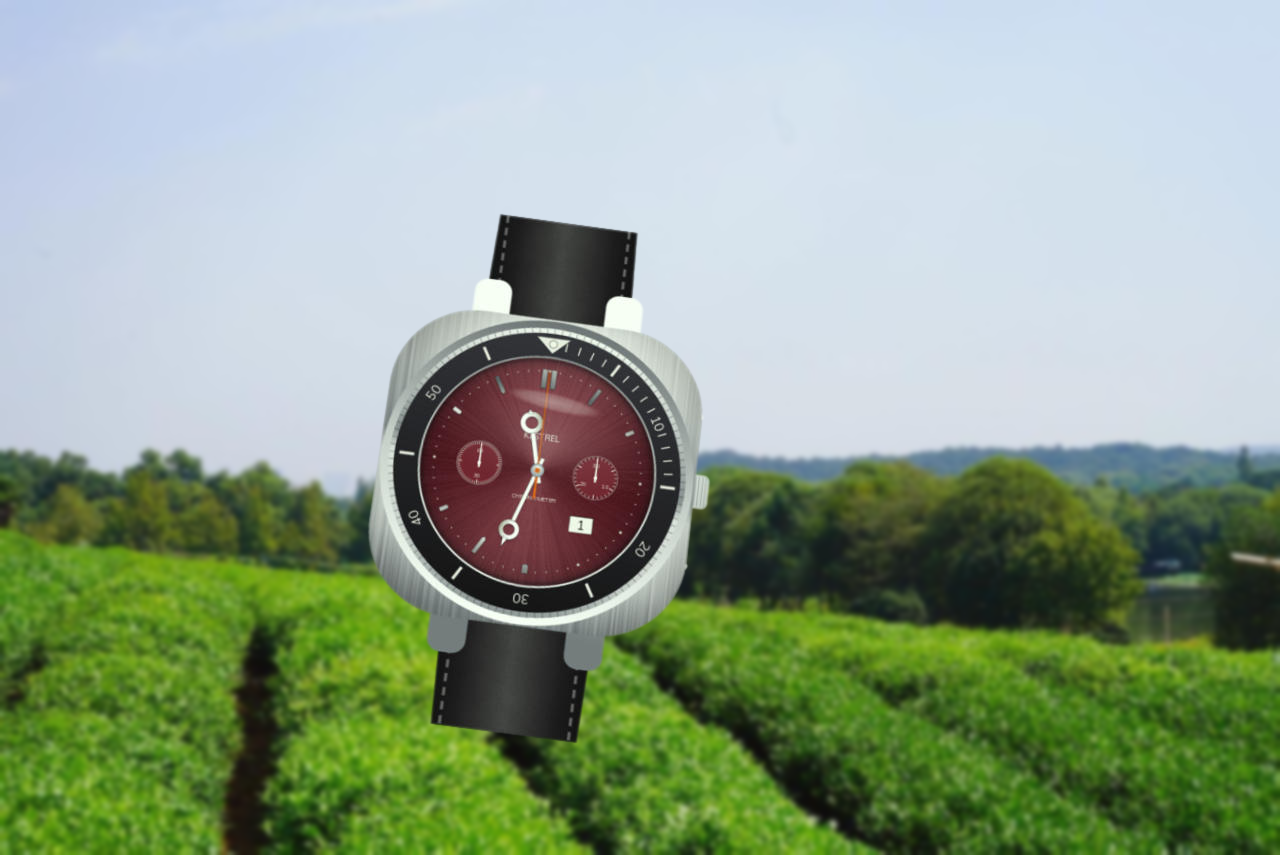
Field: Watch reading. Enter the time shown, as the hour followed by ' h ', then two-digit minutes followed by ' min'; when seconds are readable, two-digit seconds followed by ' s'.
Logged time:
11 h 33 min
